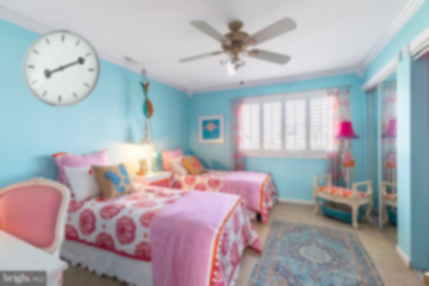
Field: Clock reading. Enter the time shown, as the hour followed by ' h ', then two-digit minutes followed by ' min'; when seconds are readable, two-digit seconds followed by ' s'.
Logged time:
8 h 11 min
